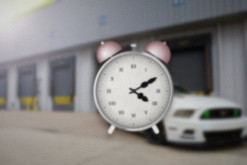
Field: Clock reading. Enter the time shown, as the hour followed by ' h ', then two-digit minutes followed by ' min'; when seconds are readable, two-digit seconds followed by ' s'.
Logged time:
4 h 10 min
